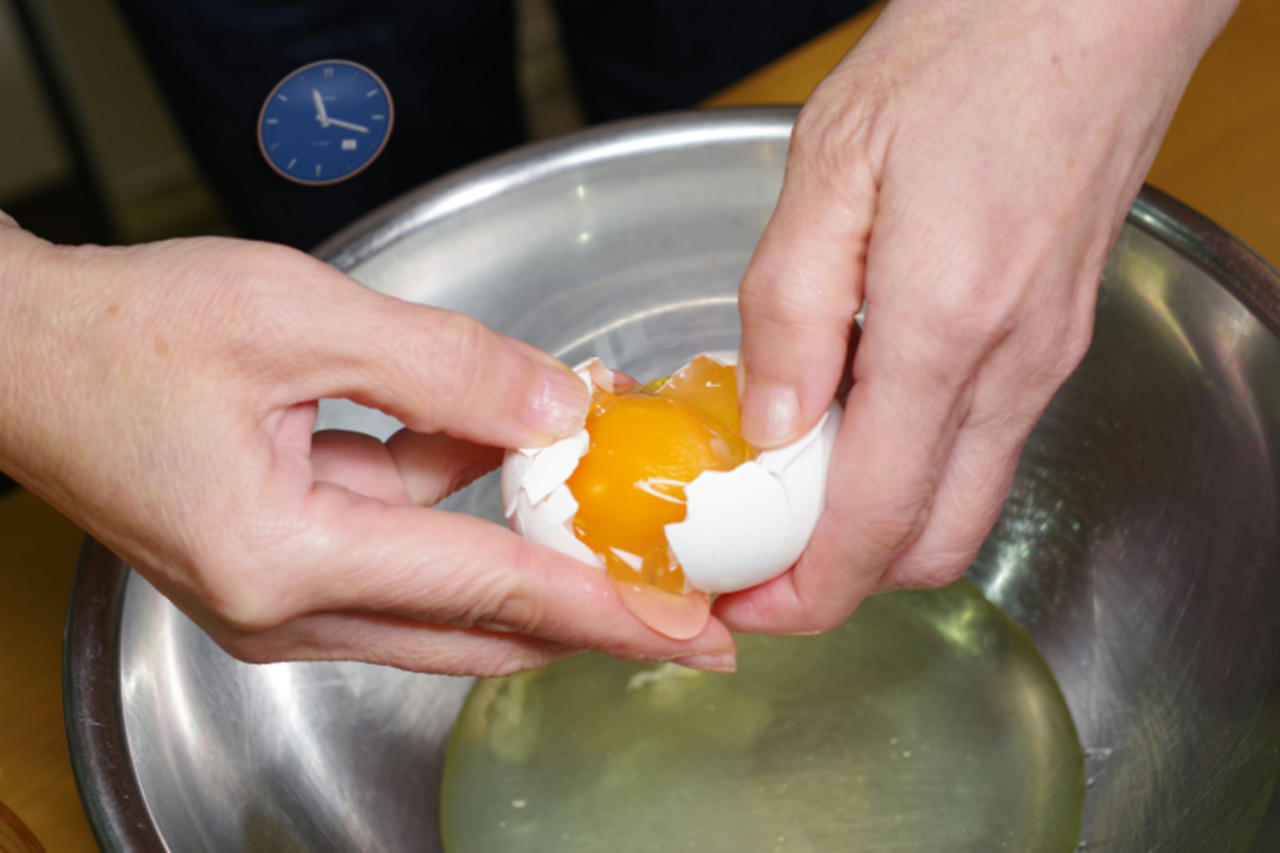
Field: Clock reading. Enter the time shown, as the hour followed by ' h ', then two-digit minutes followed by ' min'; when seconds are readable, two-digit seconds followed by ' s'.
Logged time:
11 h 18 min
